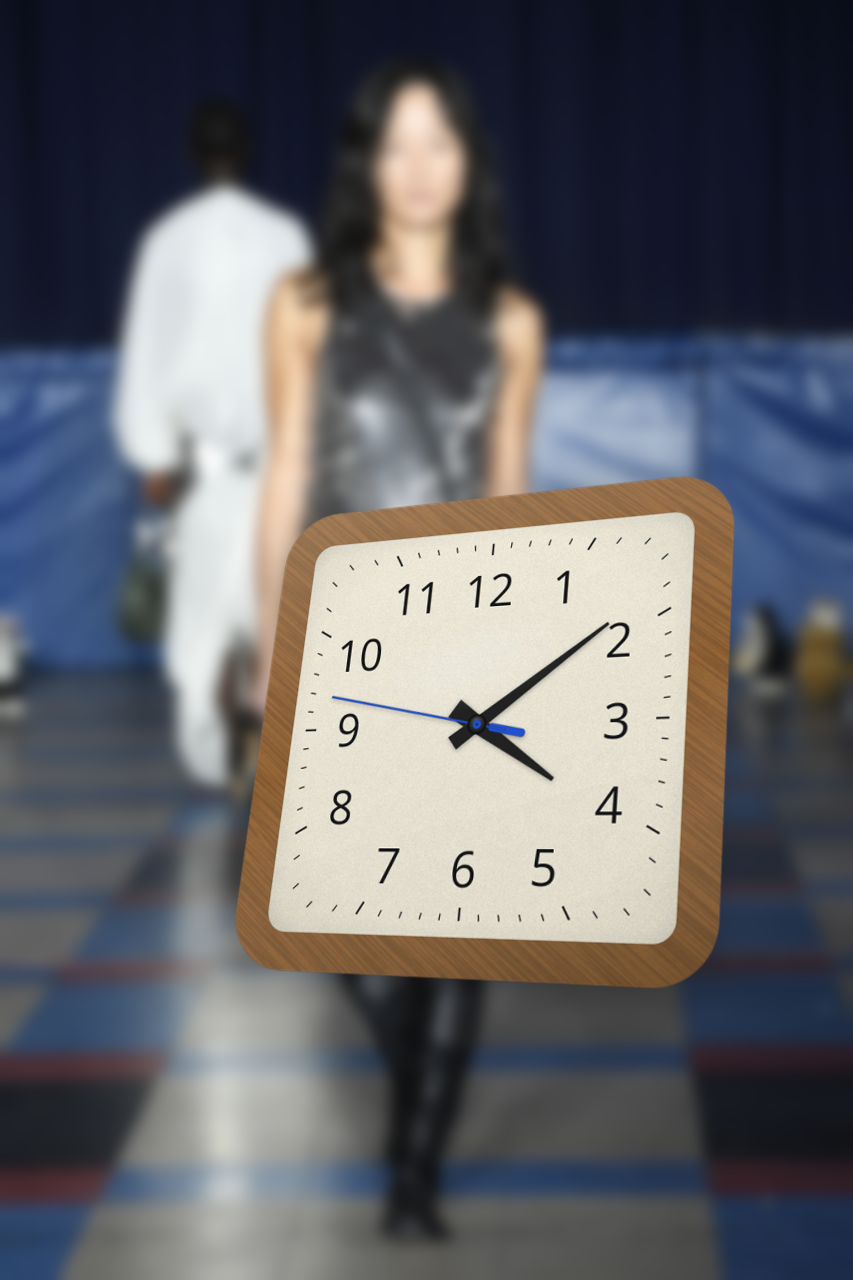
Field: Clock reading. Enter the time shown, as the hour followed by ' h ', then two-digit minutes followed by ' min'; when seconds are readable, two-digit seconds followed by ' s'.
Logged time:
4 h 08 min 47 s
